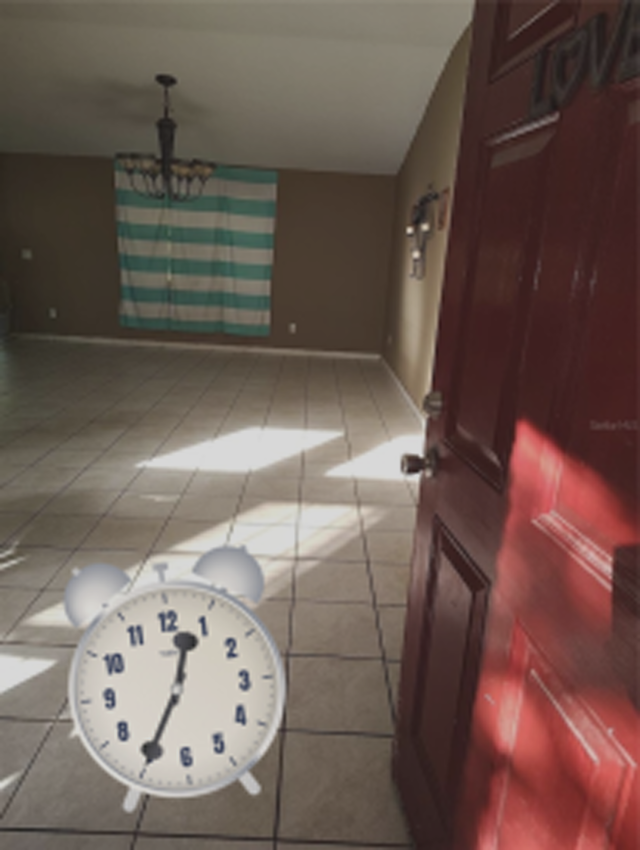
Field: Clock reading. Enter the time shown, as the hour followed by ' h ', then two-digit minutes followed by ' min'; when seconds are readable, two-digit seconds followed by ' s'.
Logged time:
12 h 35 min
